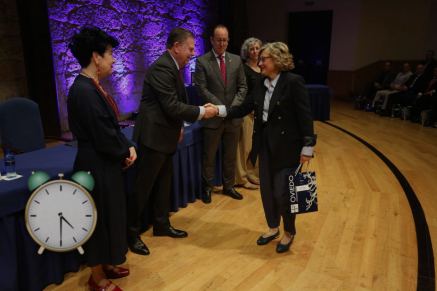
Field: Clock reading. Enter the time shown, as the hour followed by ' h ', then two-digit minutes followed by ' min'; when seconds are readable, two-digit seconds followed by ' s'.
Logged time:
4 h 30 min
